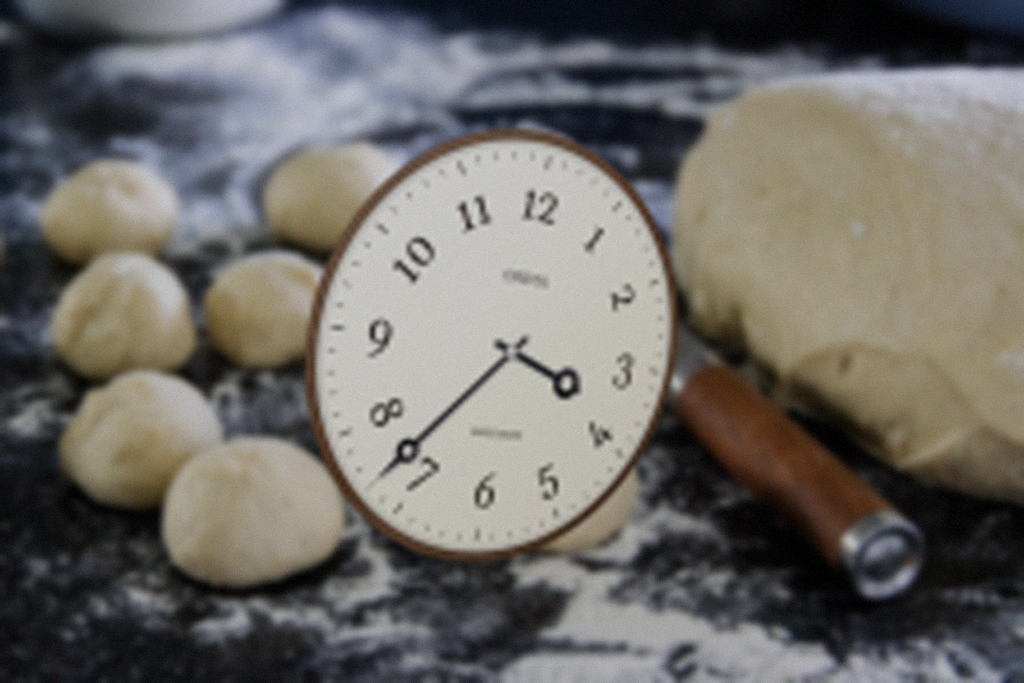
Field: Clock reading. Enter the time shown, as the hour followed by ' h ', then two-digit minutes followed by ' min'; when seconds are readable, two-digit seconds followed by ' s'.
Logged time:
3 h 37 min
